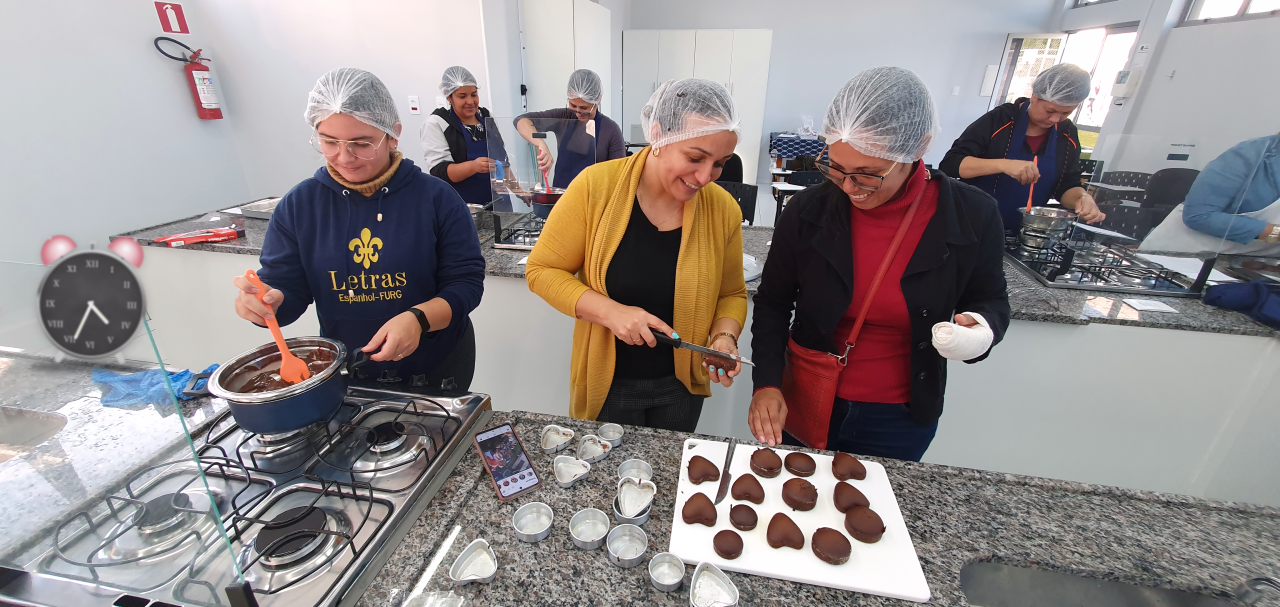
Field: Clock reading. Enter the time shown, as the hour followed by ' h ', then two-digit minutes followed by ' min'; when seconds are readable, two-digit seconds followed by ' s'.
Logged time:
4 h 34 min
